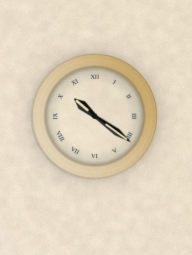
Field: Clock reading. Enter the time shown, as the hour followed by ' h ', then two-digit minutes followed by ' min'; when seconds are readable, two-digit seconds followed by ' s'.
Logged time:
10 h 21 min
